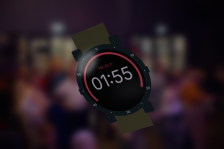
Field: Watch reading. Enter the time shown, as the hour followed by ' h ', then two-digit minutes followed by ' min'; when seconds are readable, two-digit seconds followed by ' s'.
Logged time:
1 h 55 min
